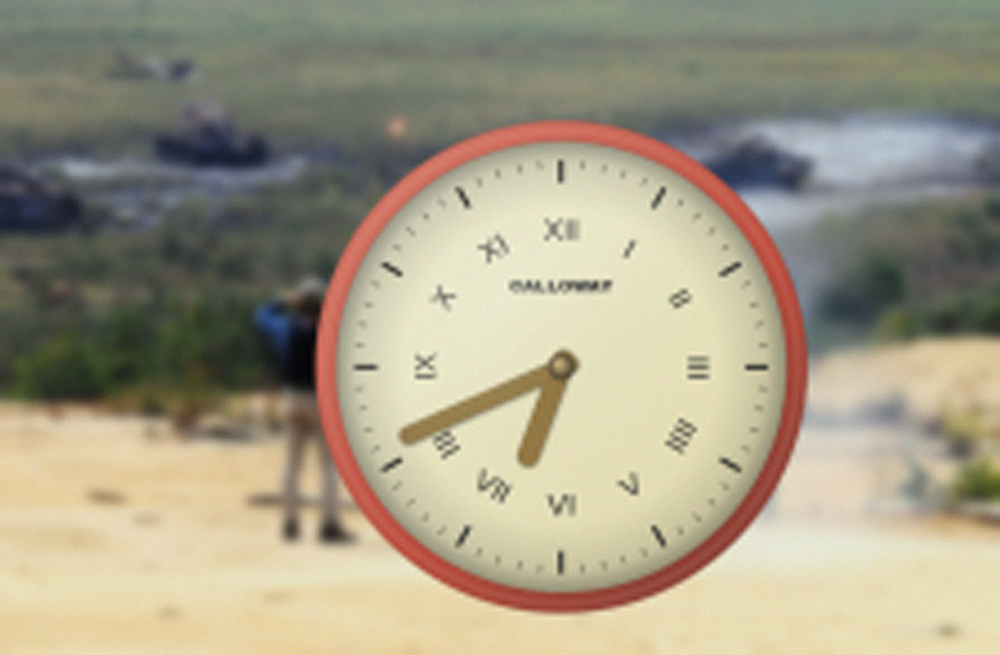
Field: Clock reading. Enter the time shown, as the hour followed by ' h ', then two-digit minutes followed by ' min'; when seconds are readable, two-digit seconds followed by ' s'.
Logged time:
6 h 41 min
